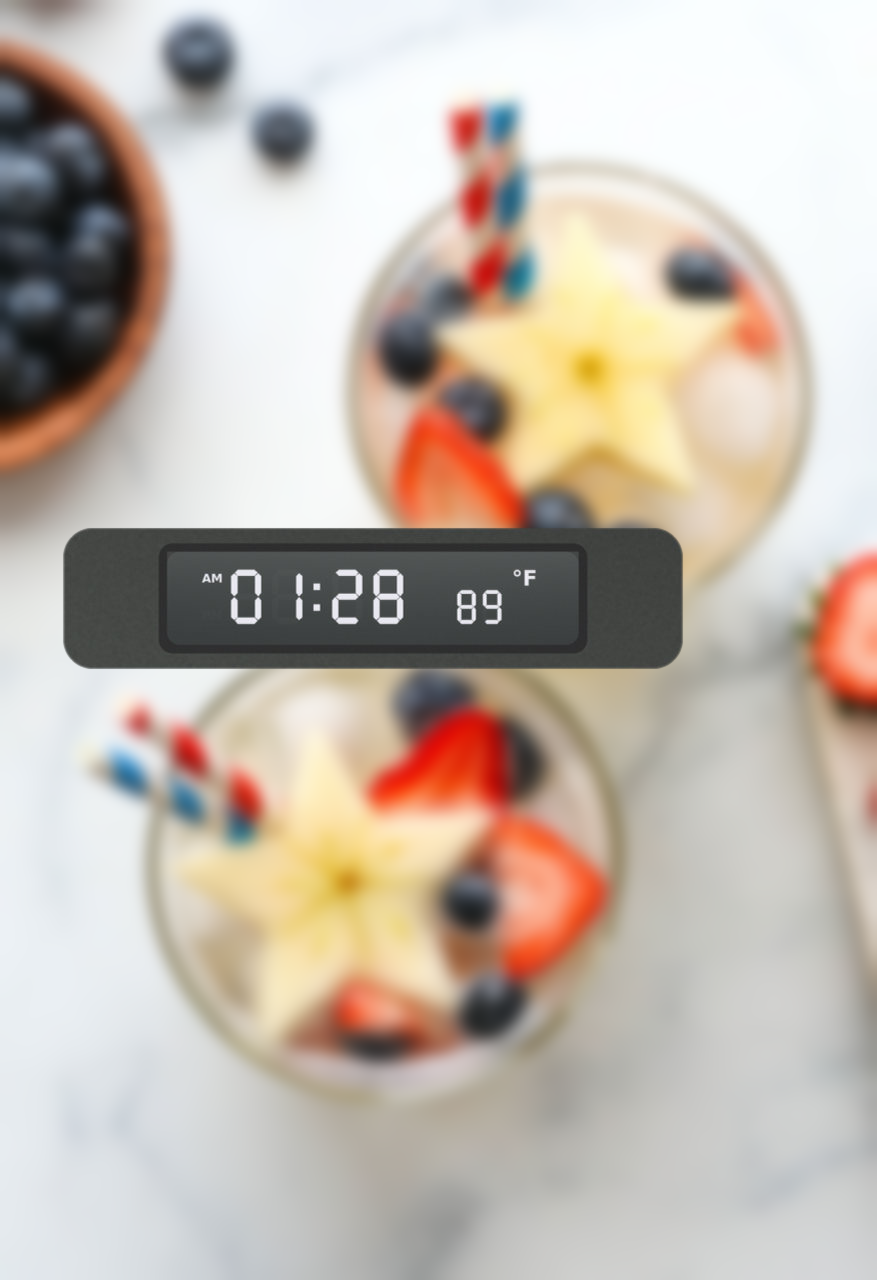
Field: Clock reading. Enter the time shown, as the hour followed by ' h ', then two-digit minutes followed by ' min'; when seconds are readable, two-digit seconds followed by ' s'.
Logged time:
1 h 28 min
